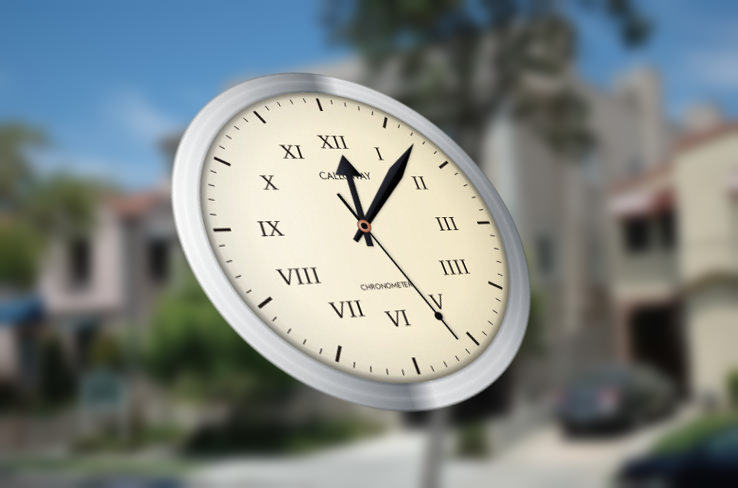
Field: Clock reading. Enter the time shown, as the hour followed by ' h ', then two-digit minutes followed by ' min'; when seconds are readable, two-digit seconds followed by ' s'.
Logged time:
12 h 07 min 26 s
